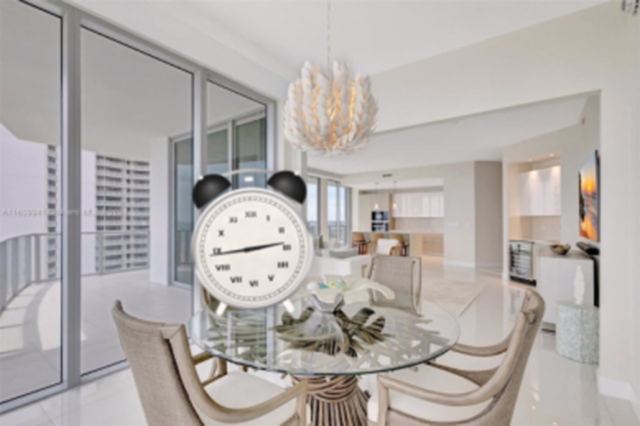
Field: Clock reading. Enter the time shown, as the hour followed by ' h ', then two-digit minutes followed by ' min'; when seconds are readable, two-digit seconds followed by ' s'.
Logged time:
2 h 44 min
